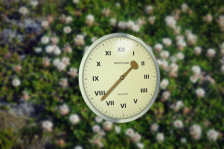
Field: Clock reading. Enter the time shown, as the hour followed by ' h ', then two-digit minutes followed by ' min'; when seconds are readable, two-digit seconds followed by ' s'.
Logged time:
1 h 38 min
